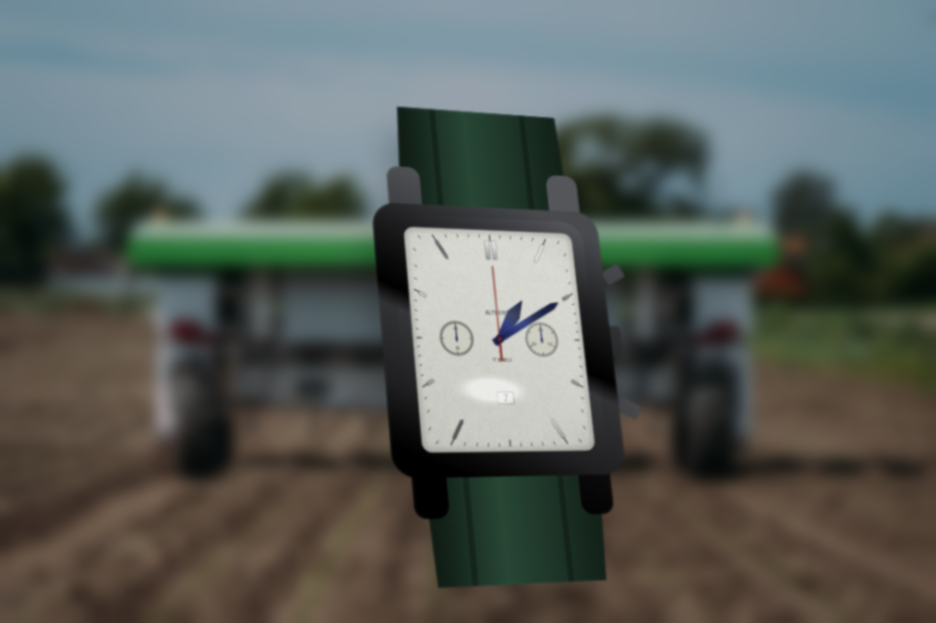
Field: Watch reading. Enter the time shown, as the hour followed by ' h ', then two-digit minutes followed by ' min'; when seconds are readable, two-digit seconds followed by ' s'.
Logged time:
1 h 10 min
